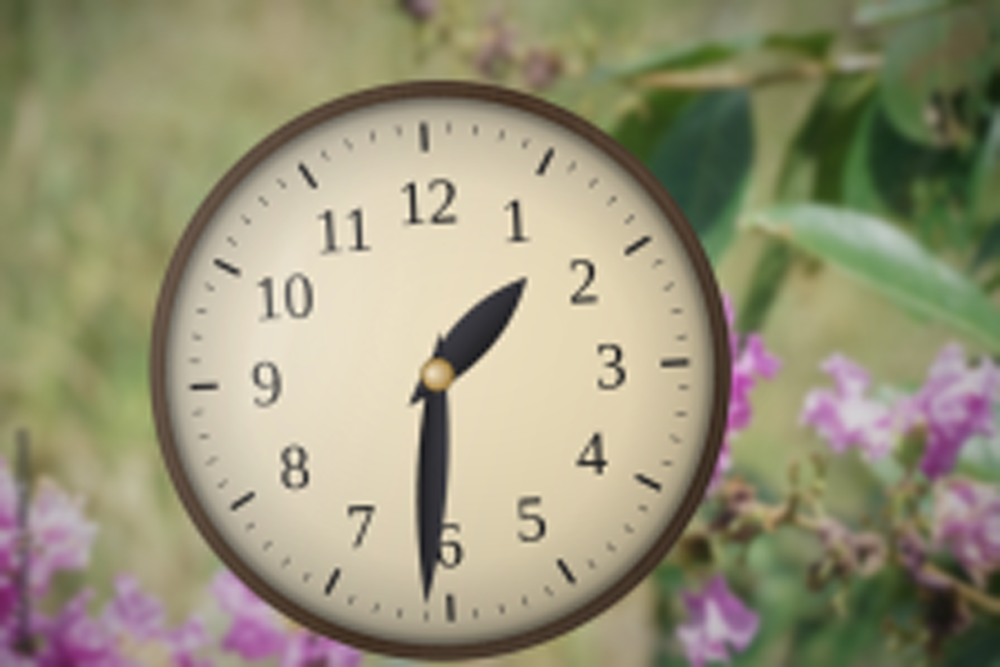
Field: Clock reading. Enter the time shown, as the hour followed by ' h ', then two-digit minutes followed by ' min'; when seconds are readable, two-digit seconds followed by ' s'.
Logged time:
1 h 31 min
